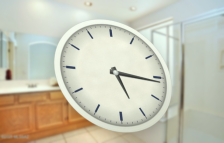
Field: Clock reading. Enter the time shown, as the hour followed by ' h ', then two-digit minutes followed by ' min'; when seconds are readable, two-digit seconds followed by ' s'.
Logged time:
5 h 16 min
